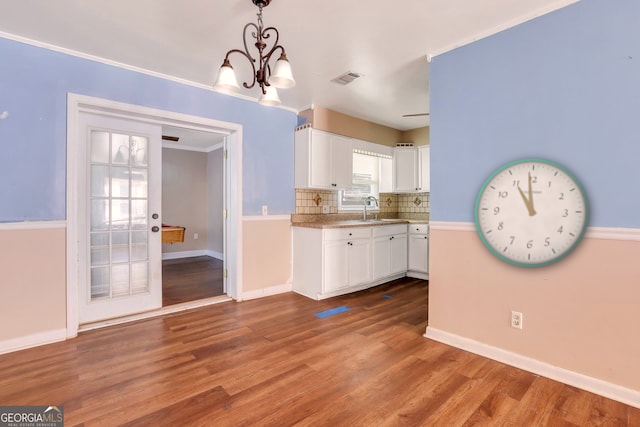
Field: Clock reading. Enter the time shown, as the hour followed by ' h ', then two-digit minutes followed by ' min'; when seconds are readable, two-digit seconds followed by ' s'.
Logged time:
10 h 59 min
